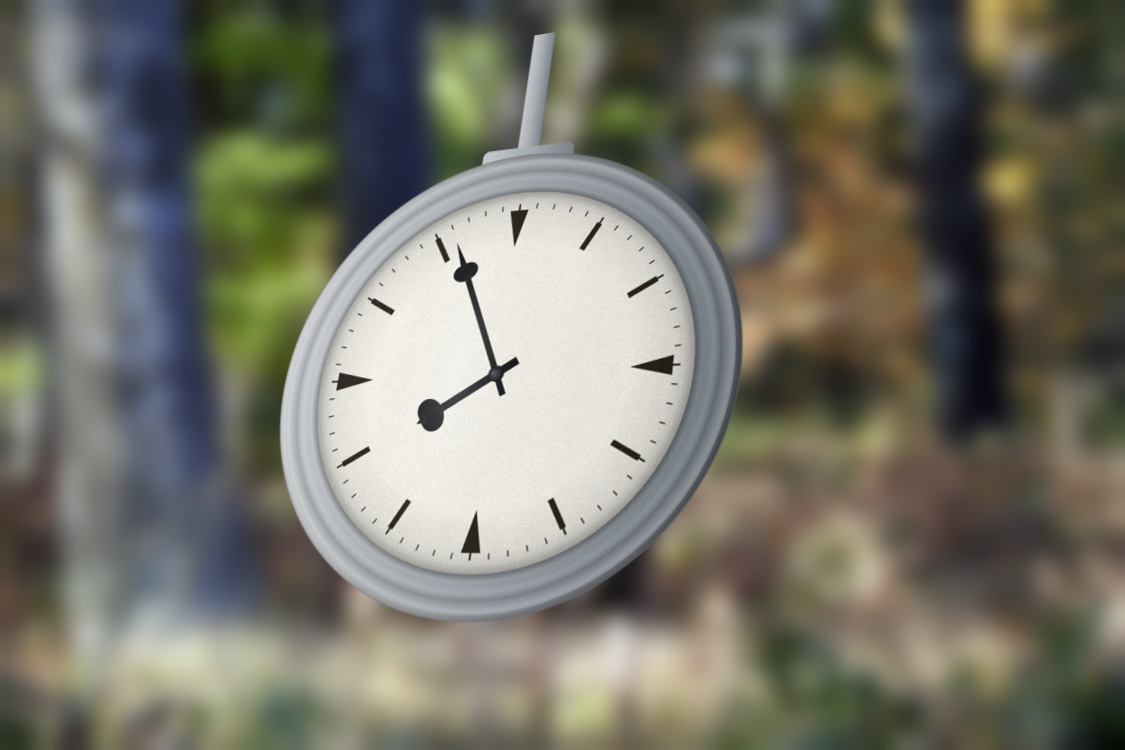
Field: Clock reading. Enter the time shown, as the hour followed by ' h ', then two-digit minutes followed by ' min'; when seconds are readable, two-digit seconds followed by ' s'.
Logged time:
7 h 56 min
